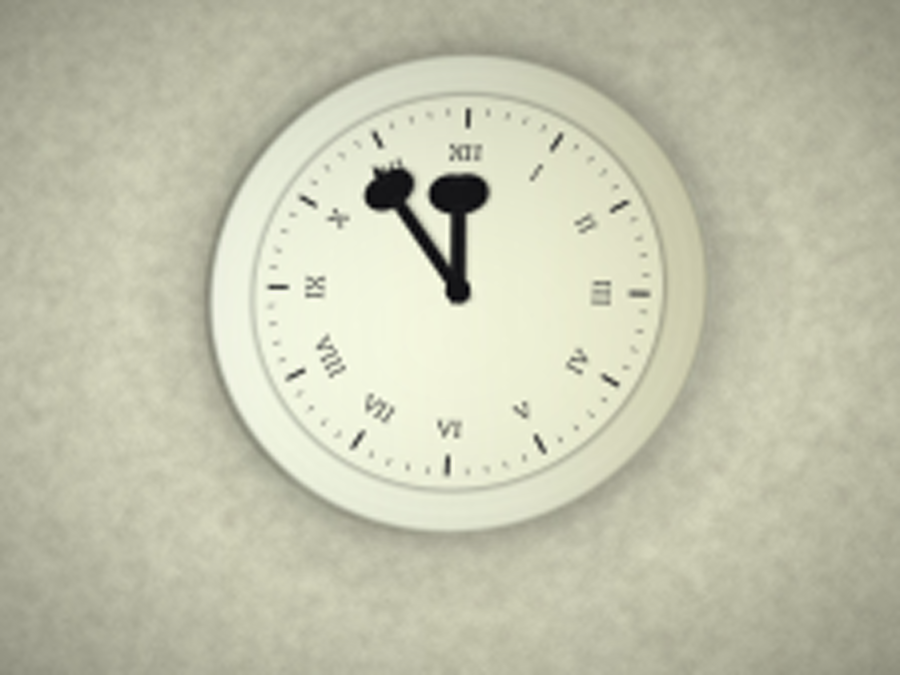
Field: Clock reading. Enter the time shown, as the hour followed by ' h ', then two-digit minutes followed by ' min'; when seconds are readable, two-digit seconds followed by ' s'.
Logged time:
11 h 54 min
